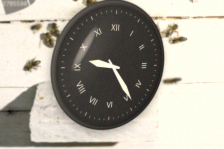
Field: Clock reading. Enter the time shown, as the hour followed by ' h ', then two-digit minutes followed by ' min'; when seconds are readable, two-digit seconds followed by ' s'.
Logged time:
9 h 24 min
